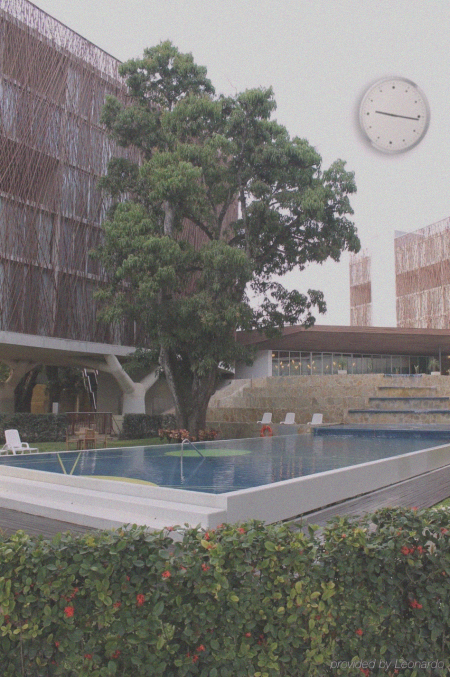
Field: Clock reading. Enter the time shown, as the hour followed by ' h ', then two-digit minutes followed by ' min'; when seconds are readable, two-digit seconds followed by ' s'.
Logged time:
9 h 16 min
